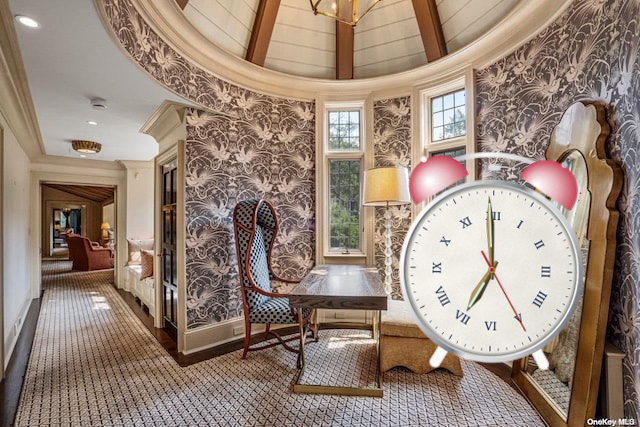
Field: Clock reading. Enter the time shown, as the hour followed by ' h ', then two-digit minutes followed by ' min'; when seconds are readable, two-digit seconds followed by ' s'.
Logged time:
6 h 59 min 25 s
